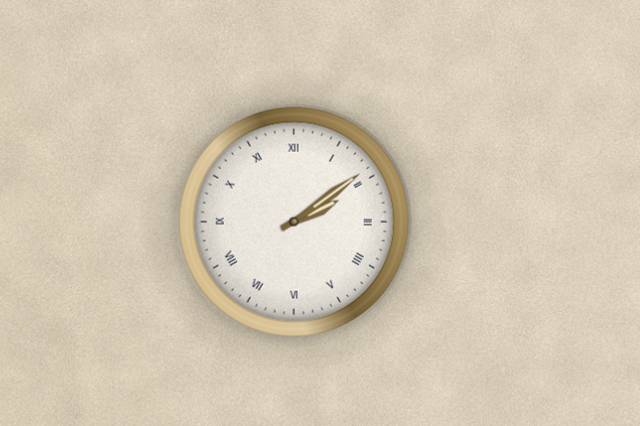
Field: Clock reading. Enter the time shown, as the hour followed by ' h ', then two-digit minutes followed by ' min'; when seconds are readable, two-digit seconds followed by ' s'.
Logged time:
2 h 09 min
